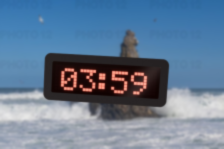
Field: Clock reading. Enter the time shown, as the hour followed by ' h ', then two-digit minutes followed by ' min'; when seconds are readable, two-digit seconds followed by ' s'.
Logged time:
3 h 59 min
